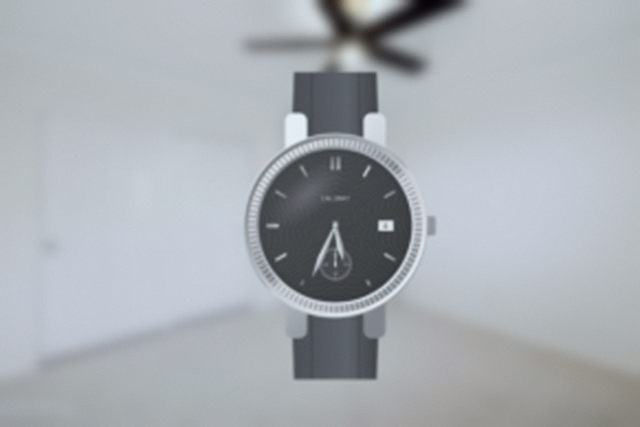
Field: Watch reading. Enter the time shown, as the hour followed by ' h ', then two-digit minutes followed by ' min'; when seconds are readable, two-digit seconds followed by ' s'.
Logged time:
5 h 34 min
